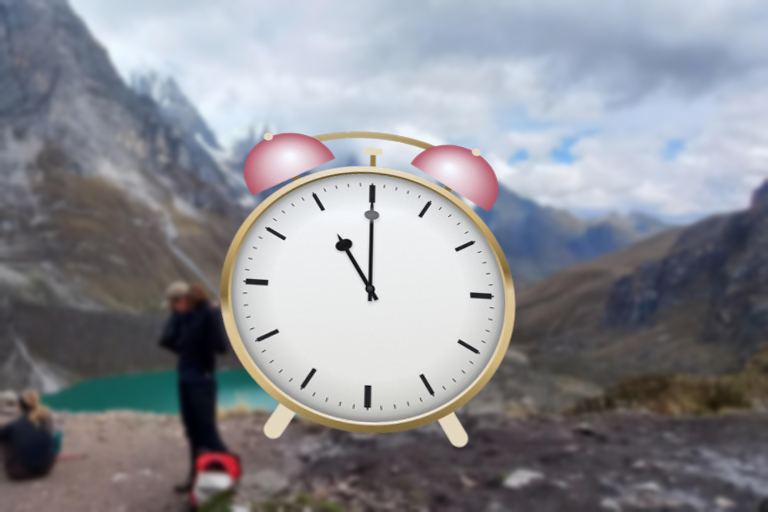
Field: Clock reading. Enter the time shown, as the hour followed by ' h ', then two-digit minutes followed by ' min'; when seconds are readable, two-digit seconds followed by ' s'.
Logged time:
11 h 00 min
